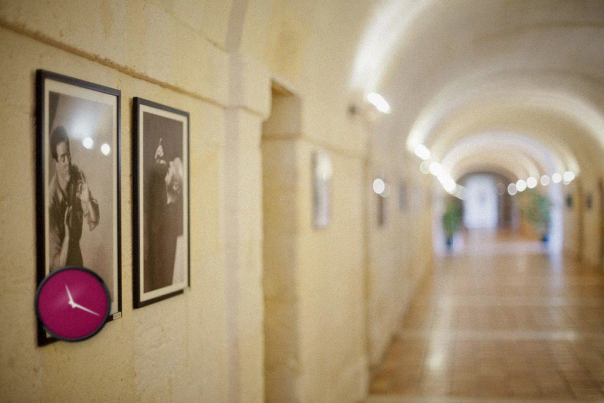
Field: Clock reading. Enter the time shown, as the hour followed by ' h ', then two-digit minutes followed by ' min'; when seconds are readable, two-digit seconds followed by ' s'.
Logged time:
11 h 19 min
